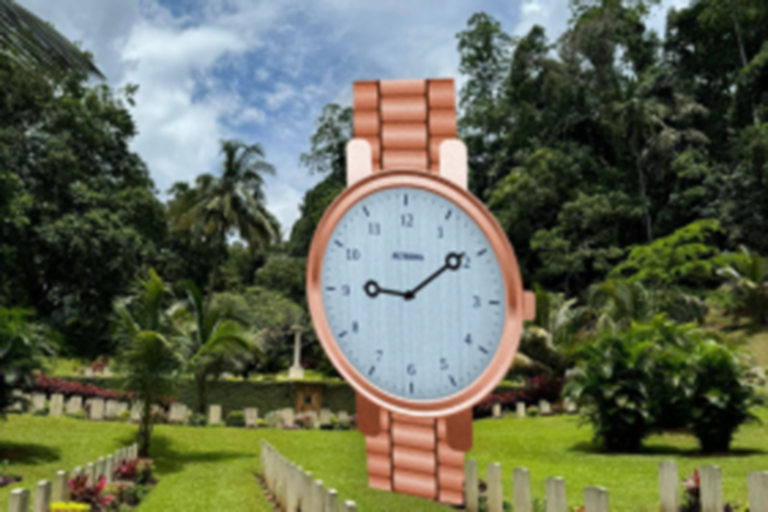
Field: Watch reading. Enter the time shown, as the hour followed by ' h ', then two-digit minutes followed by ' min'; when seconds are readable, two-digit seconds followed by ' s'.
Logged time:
9 h 09 min
